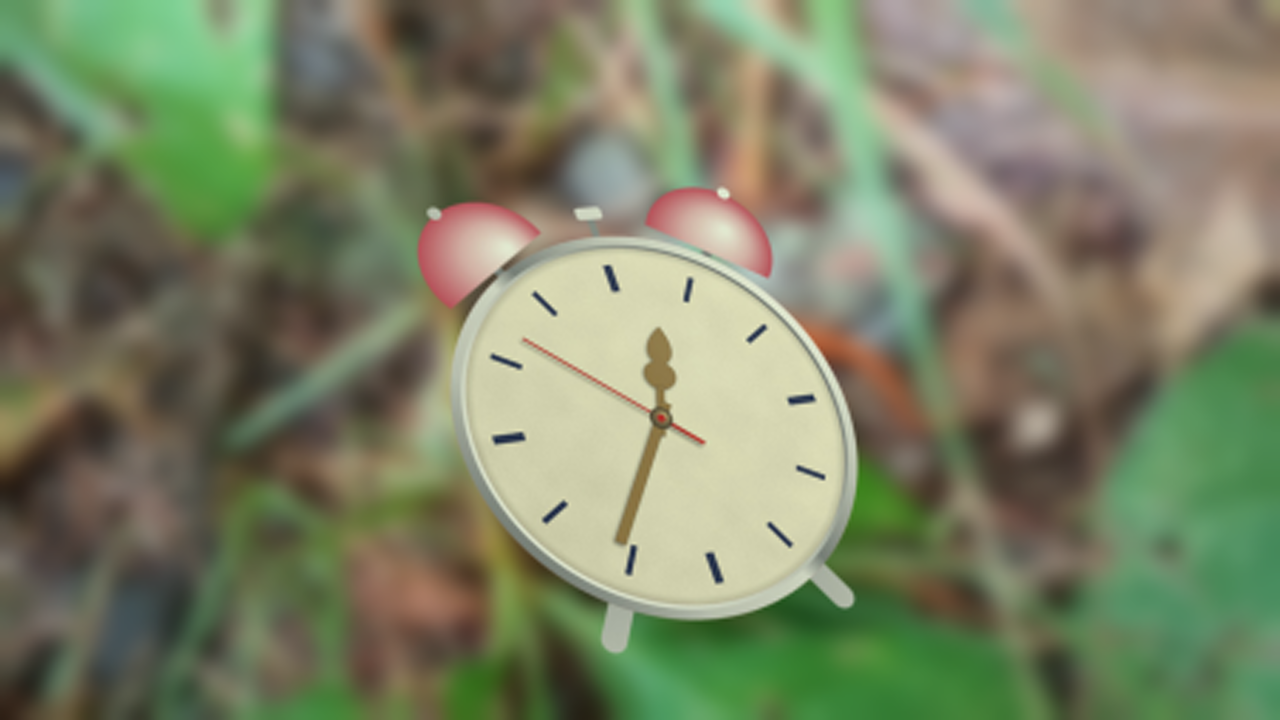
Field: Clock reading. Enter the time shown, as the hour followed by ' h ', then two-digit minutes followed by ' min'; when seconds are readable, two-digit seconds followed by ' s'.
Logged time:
12 h 35 min 52 s
